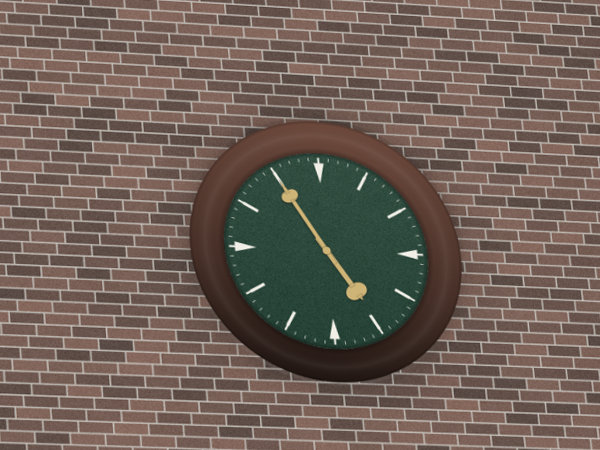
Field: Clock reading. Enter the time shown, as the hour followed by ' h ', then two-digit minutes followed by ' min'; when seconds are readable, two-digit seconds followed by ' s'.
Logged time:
4 h 55 min
